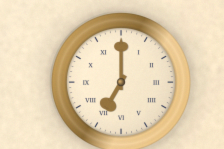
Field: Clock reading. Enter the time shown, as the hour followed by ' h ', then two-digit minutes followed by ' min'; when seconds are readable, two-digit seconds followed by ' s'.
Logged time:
7 h 00 min
